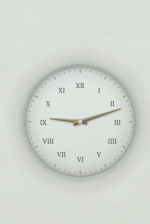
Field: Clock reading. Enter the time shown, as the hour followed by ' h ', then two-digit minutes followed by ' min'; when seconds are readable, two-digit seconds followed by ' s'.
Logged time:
9 h 12 min
